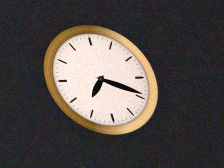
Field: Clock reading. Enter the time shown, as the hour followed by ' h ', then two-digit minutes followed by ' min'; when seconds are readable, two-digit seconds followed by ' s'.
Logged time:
7 h 19 min
